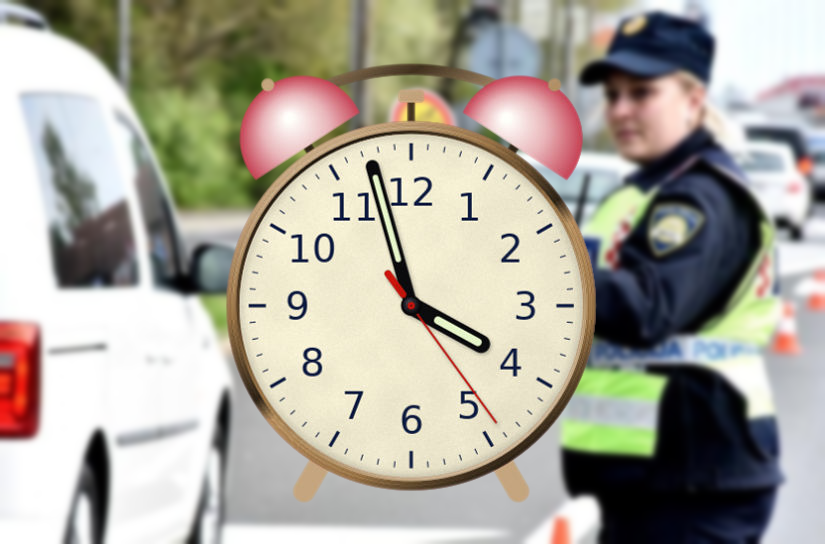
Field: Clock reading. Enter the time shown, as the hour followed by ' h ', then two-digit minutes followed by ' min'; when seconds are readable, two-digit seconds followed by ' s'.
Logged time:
3 h 57 min 24 s
